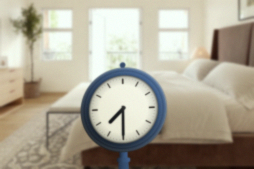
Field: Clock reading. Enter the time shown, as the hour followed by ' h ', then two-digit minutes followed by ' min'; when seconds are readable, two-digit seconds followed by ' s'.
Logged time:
7 h 30 min
